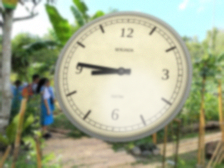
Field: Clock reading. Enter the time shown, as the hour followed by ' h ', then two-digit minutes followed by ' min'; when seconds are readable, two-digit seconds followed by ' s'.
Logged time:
8 h 46 min
